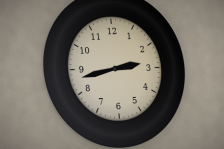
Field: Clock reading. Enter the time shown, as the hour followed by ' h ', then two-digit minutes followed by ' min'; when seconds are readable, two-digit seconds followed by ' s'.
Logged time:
2 h 43 min
